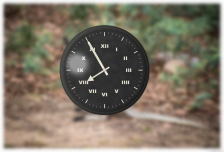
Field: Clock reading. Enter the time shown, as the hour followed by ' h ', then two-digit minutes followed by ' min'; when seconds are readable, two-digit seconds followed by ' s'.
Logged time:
7 h 55 min
